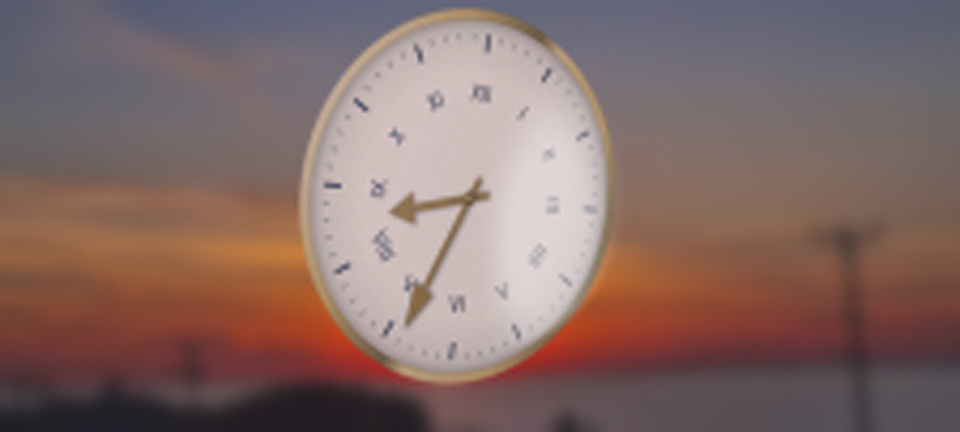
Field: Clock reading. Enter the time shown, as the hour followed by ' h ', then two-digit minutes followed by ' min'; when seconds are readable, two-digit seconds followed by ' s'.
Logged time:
8 h 34 min
